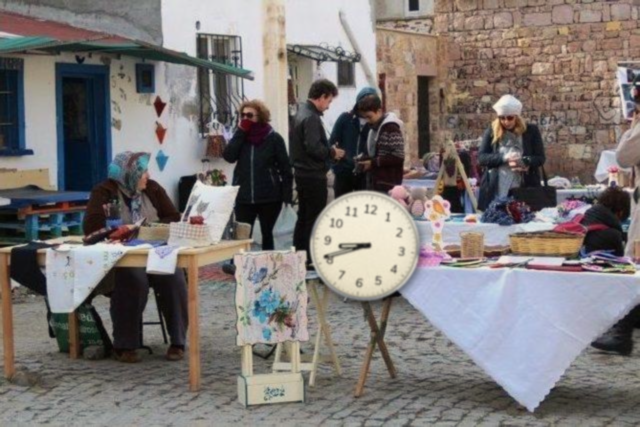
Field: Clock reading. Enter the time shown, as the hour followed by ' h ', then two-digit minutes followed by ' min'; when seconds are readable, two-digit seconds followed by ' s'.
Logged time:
8 h 41 min
